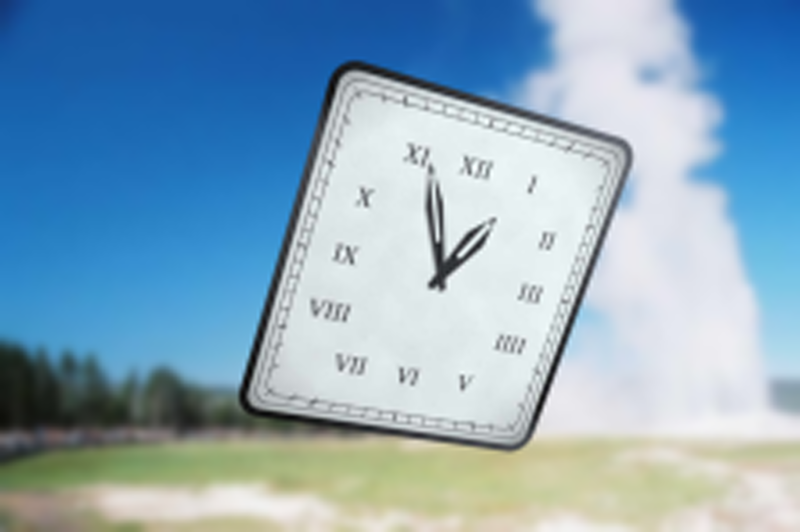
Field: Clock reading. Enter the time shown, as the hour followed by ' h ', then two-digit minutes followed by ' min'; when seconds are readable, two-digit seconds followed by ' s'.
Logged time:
12 h 56 min
